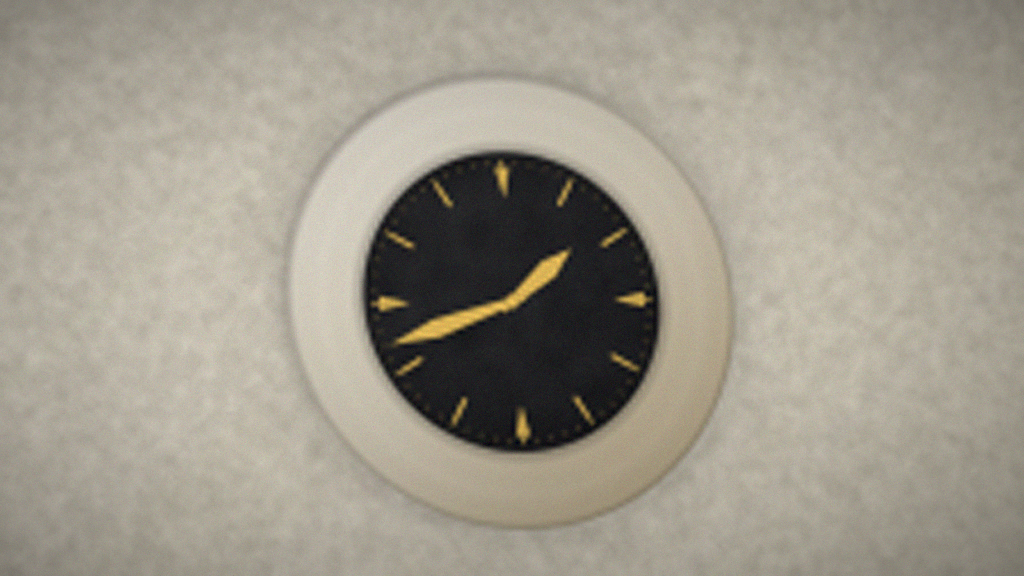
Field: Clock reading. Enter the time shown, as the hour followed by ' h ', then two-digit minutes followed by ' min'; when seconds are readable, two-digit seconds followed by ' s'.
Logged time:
1 h 42 min
